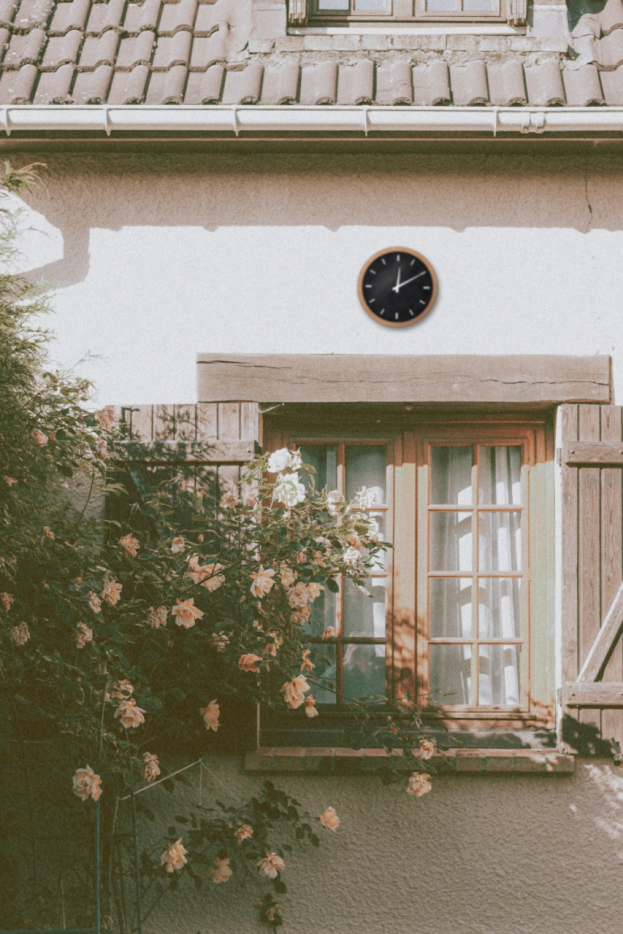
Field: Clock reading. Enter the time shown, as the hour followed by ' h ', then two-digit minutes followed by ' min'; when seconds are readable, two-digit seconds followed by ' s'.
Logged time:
12 h 10 min
